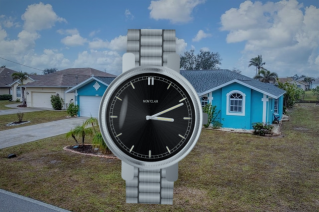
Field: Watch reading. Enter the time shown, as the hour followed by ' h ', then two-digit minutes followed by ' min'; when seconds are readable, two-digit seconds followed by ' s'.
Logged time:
3 h 11 min
